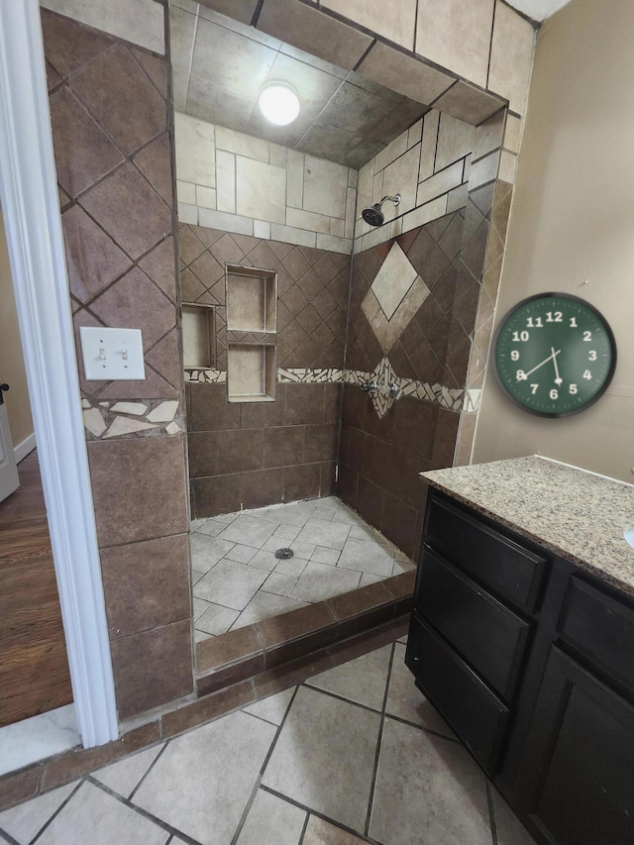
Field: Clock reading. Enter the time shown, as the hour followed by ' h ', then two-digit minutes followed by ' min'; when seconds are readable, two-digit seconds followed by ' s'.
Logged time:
5 h 39 min
